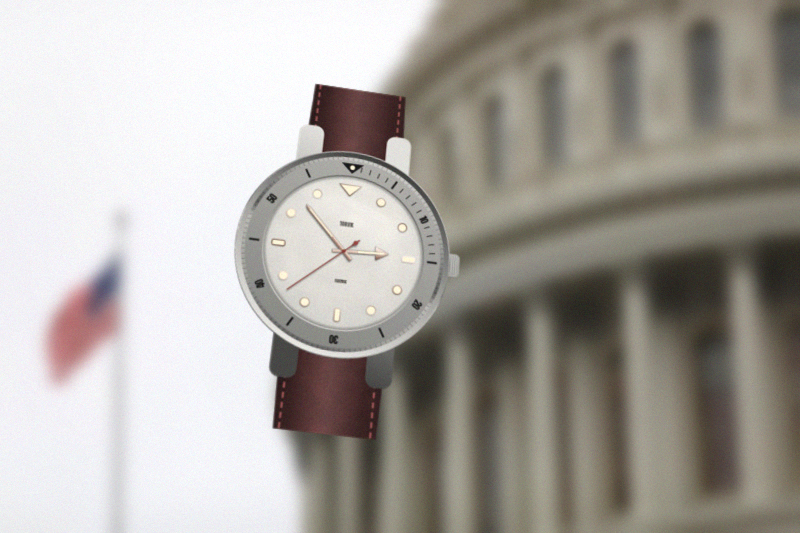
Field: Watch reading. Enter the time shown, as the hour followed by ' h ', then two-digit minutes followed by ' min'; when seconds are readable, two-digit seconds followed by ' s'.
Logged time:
2 h 52 min 38 s
